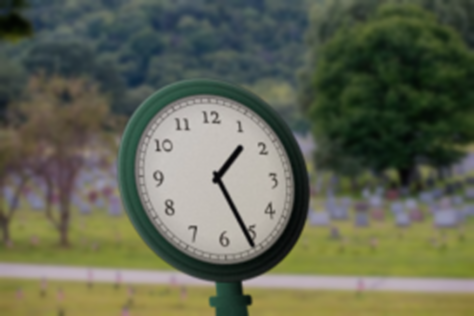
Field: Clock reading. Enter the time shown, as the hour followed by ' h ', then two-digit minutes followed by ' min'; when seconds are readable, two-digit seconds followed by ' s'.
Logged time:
1 h 26 min
